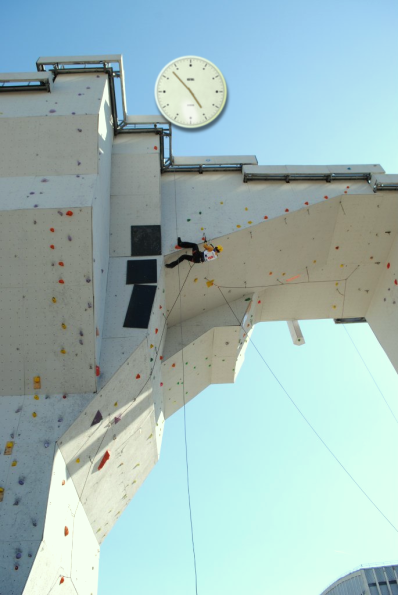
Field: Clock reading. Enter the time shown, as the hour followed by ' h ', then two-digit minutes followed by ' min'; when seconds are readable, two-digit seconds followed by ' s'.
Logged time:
4 h 53 min
